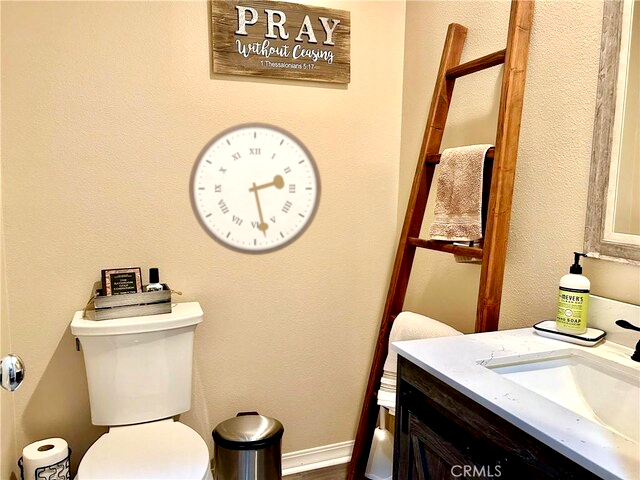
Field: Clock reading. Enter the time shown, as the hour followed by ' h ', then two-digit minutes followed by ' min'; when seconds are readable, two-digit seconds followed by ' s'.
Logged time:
2 h 28 min
